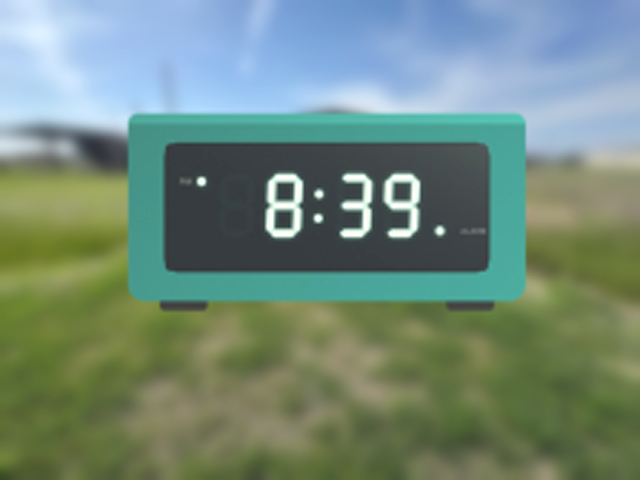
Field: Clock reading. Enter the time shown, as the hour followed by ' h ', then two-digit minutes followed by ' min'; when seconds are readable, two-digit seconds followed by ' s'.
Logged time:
8 h 39 min
